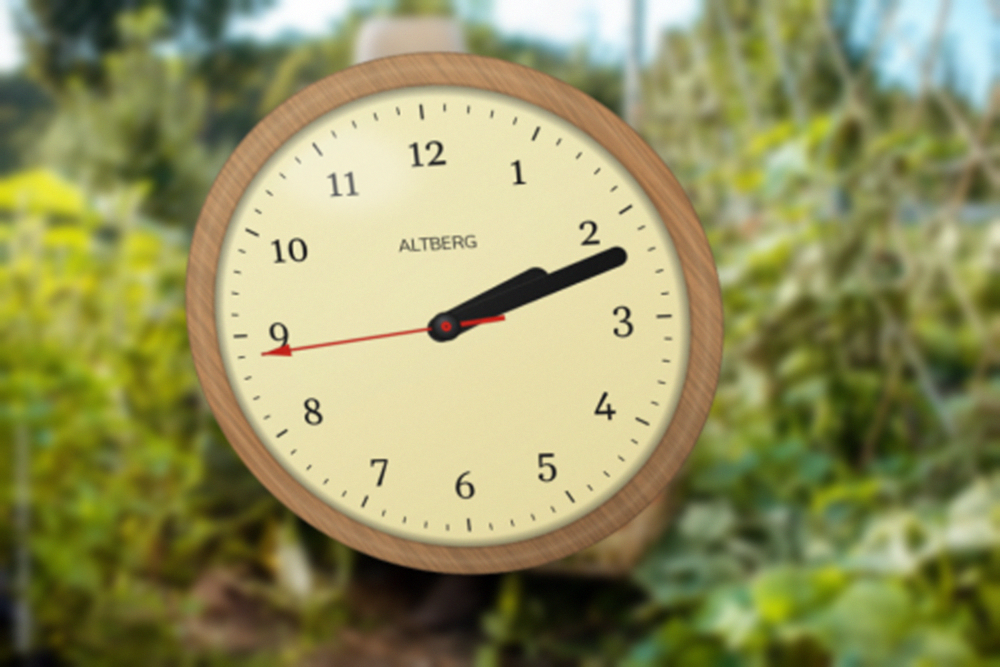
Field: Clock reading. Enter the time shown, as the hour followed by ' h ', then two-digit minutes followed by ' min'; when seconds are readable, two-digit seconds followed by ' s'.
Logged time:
2 h 11 min 44 s
